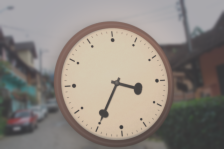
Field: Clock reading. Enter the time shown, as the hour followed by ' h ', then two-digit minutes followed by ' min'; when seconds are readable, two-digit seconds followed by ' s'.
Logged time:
3 h 35 min
